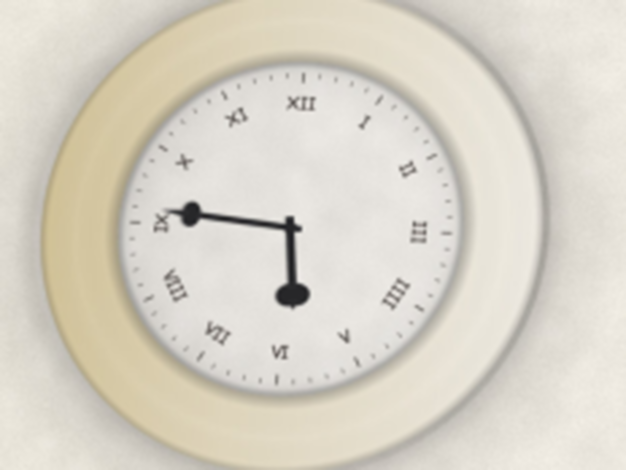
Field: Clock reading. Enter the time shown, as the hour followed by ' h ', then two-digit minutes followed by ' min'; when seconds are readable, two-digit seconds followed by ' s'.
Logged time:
5 h 46 min
